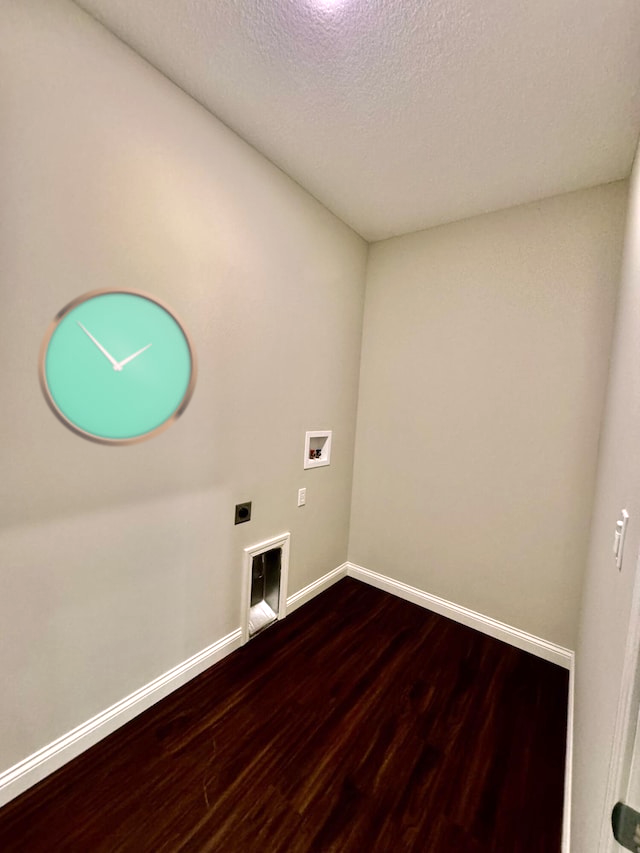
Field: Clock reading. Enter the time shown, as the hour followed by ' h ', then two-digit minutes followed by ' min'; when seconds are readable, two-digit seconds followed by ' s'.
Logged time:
1 h 53 min
